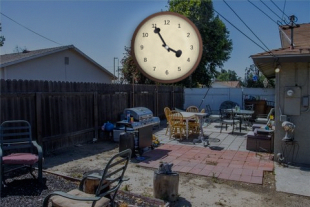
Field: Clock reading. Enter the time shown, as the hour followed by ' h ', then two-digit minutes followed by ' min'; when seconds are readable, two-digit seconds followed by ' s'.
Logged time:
3 h 55 min
